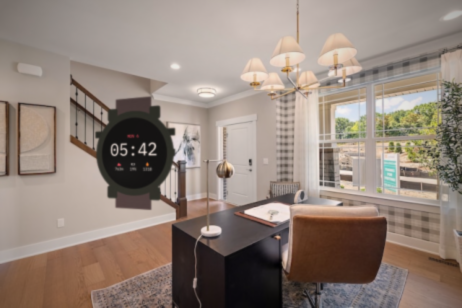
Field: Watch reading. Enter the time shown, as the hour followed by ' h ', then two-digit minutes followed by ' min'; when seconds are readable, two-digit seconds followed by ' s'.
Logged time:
5 h 42 min
